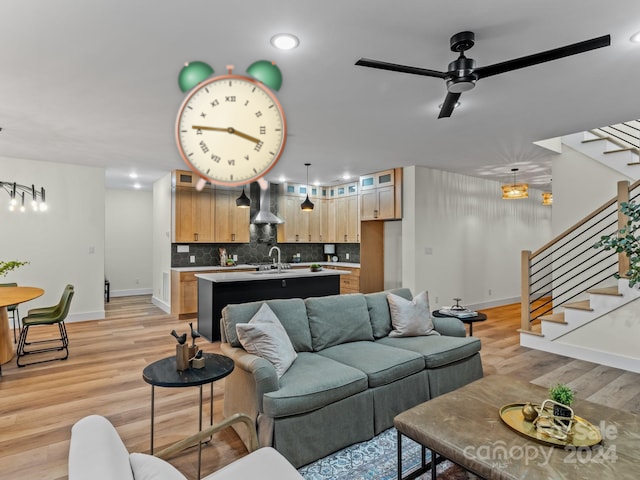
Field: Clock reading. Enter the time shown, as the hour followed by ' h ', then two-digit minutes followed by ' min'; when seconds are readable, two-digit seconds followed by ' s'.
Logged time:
3 h 46 min
